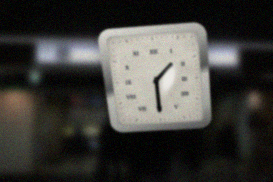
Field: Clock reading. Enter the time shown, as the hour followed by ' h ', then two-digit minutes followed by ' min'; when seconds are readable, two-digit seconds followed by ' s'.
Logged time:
1 h 30 min
